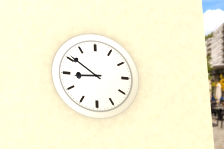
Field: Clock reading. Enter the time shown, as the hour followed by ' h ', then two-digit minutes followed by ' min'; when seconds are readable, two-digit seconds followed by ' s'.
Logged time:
8 h 51 min
